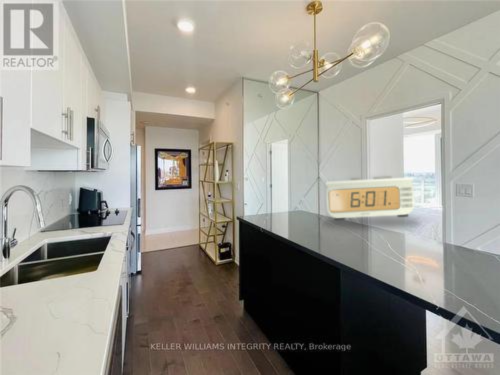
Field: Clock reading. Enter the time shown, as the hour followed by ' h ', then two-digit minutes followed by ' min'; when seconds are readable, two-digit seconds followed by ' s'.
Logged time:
6 h 01 min
